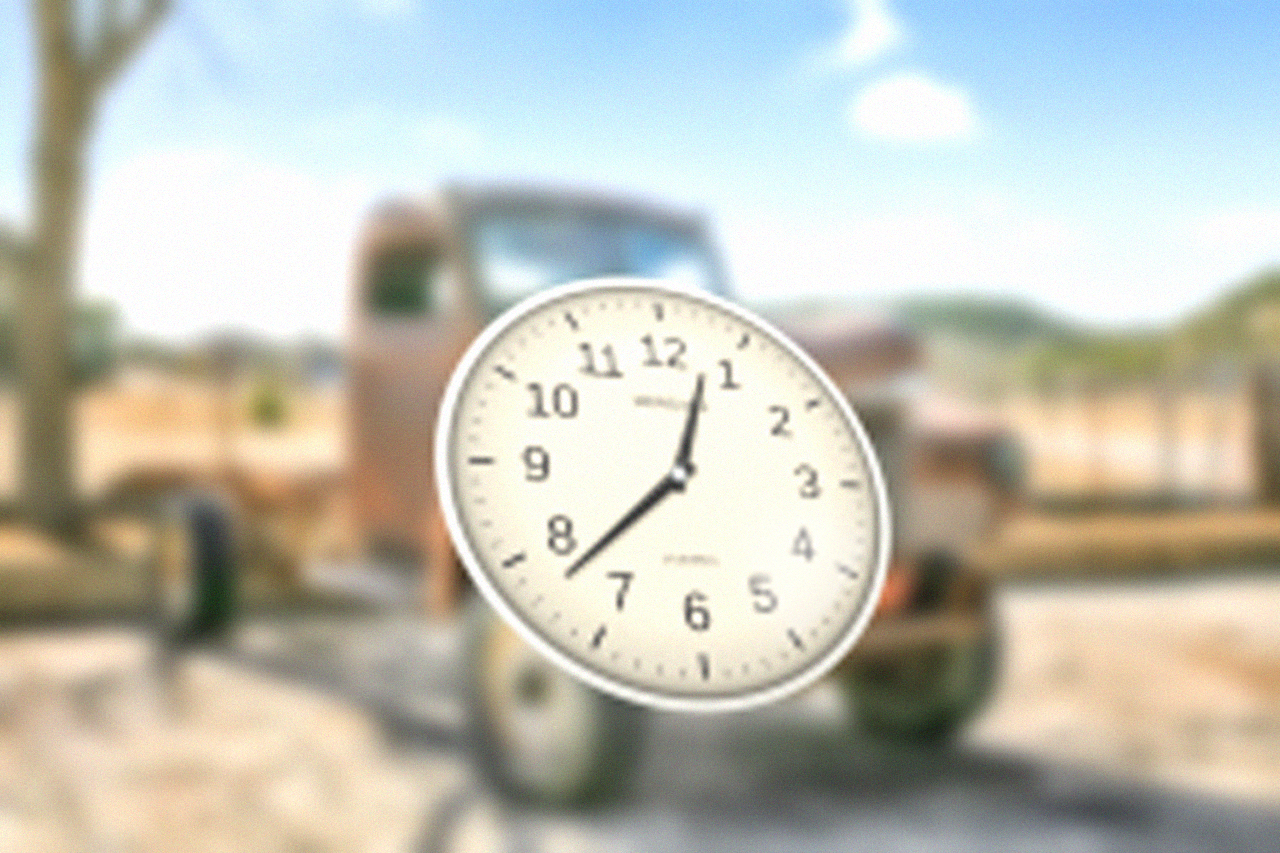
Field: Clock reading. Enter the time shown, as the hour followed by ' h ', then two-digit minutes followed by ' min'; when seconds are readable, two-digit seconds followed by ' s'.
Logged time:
12 h 38 min
